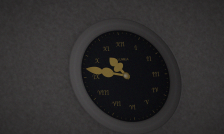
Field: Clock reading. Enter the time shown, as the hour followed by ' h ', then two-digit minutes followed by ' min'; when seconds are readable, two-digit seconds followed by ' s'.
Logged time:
10 h 47 min
